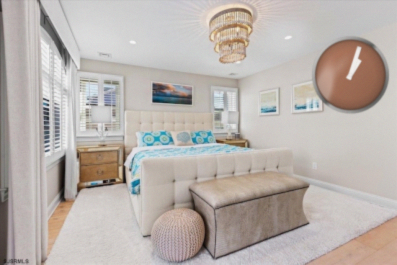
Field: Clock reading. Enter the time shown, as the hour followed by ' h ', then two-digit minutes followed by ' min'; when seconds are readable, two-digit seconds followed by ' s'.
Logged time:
1 h 03 min
